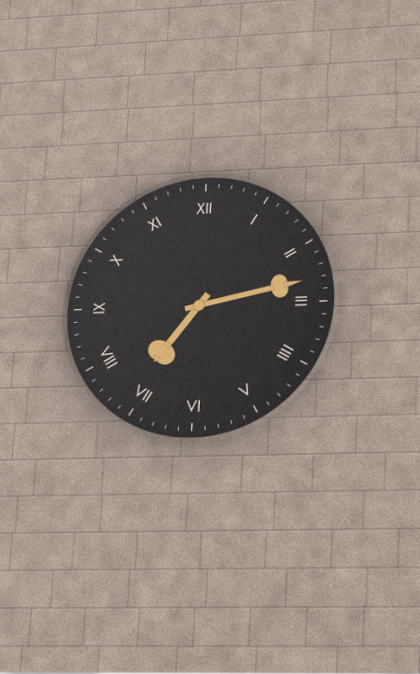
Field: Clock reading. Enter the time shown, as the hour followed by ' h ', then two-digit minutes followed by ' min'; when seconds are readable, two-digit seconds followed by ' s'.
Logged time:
7 h 13 min
